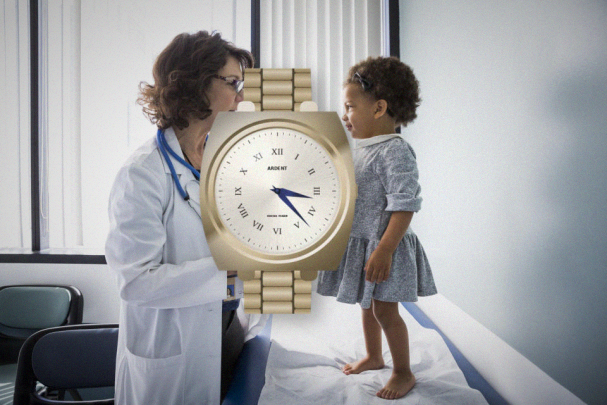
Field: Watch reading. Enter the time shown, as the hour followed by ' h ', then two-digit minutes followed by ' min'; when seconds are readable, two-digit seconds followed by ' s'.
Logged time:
3 h 23 min
